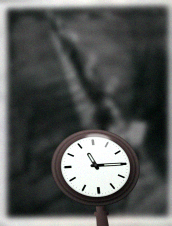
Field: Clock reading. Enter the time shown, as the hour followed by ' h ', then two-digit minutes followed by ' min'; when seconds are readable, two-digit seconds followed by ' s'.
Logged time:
11 h 15 min
